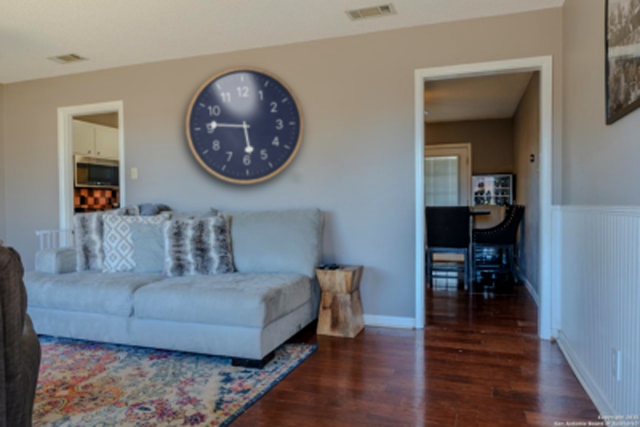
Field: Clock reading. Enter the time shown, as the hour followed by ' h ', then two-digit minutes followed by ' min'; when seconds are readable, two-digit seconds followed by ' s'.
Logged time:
5 h 46 min
